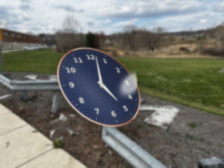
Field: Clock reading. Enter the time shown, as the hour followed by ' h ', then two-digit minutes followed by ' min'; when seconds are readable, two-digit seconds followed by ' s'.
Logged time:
5 h 02 min
